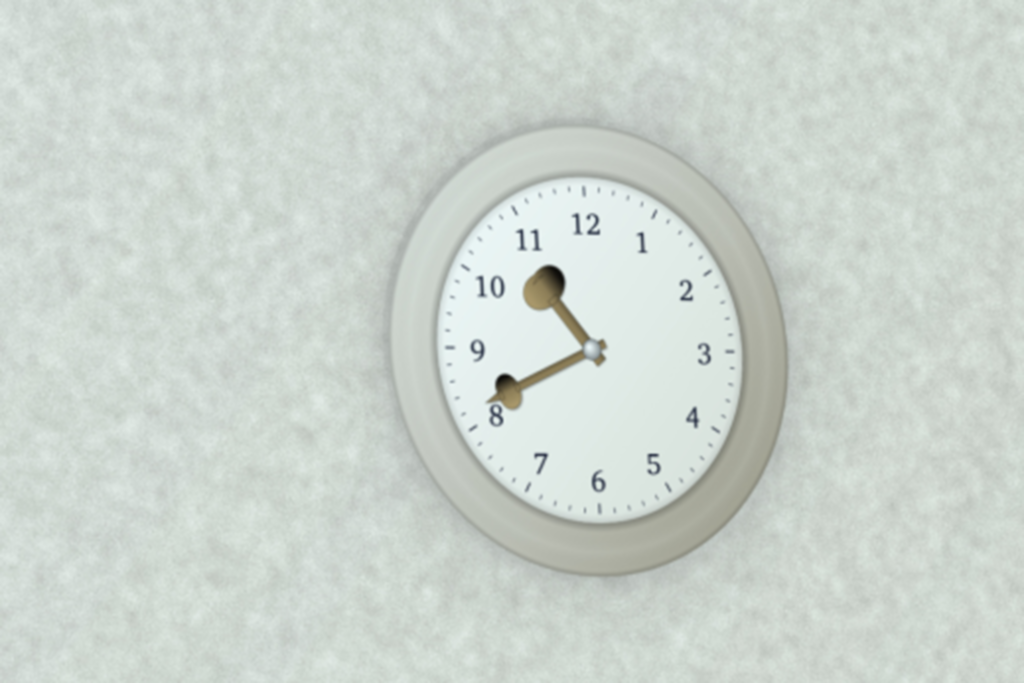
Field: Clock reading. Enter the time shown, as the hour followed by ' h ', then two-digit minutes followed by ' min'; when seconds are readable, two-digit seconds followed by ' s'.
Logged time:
10 h 41 min
